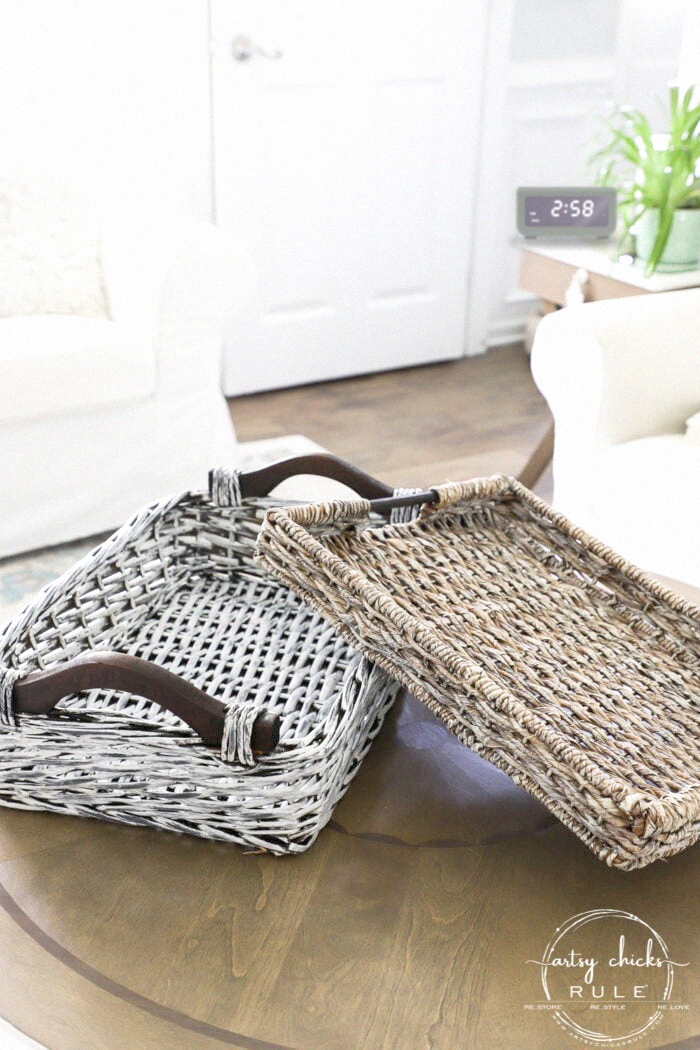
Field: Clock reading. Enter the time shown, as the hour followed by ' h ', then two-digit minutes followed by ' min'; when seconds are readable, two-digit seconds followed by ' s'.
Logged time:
2 h 58 min
